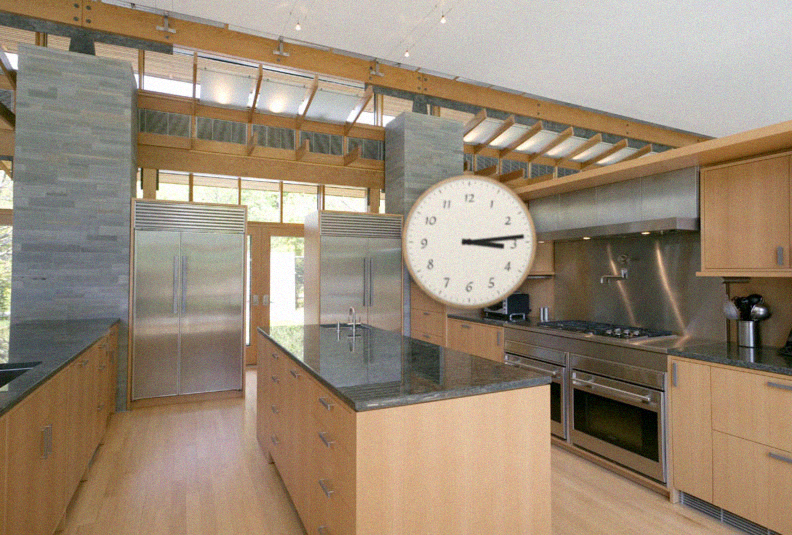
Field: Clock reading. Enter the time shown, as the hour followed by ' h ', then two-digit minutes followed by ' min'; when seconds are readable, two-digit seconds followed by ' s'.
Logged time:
3 h 14 min
